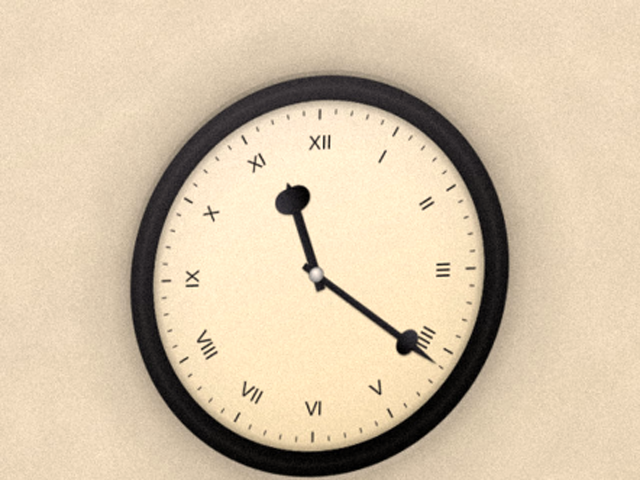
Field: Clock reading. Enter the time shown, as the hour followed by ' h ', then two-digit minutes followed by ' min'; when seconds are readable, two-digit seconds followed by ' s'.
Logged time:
11 h 21 min
